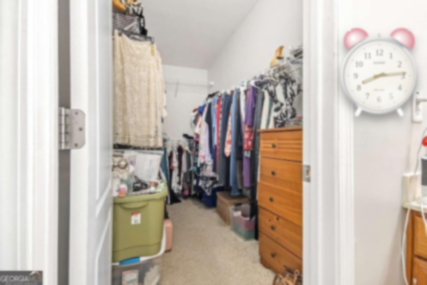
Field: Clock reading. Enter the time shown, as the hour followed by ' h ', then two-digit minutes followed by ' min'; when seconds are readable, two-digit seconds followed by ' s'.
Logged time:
8 h 14 min
